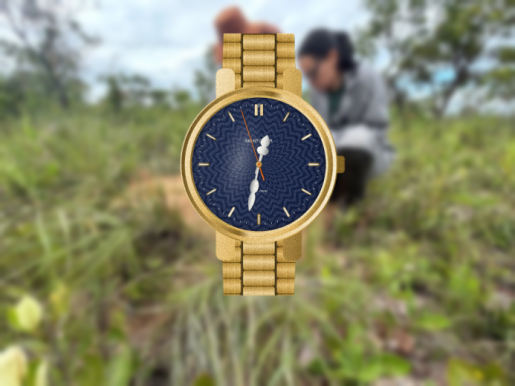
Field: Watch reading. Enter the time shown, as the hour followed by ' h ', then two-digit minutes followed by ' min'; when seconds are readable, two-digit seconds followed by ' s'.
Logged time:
12 h 31 min 57 s
